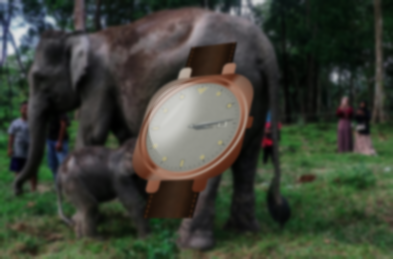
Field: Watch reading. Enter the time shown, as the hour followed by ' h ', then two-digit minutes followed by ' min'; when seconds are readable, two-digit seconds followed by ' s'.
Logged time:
3 h 14 min
